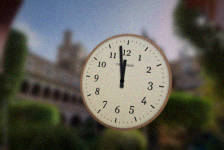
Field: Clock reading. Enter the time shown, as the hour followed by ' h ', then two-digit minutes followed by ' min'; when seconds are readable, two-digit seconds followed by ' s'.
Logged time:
11 h 58 min
